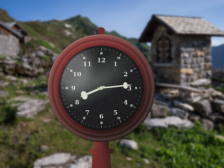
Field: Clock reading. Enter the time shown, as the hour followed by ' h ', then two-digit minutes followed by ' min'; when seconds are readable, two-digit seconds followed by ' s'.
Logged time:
8 h 14 min
